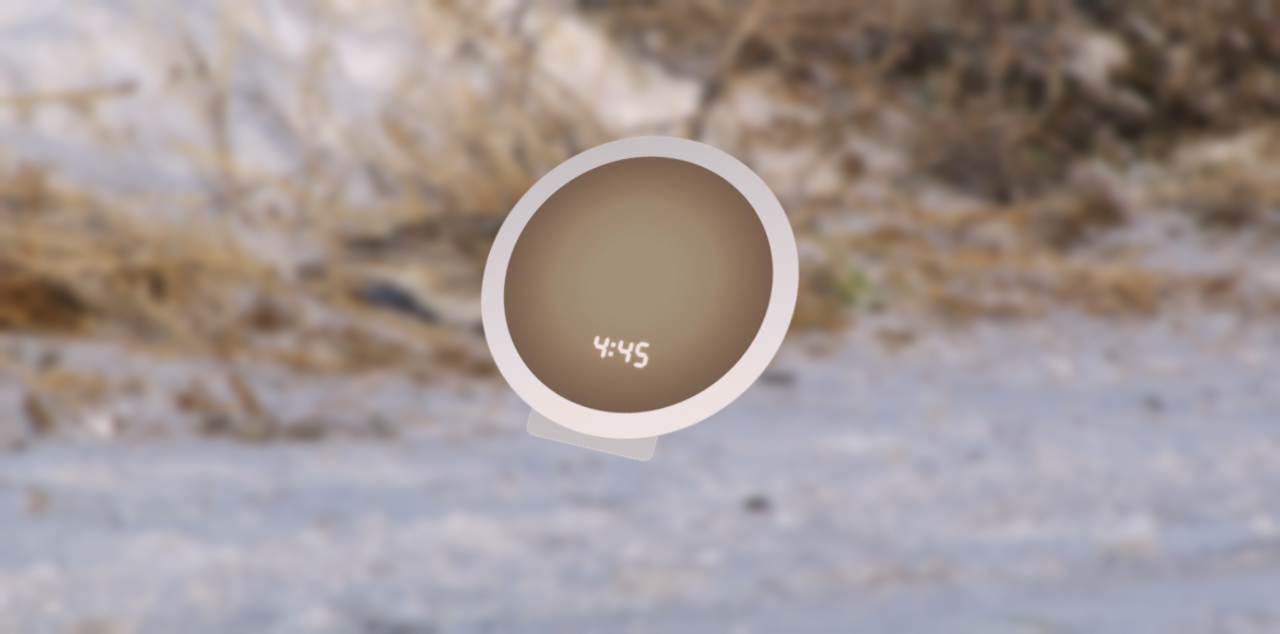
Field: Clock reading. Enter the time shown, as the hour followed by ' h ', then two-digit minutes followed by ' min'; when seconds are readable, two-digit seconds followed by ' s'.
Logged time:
4 h 45 min
